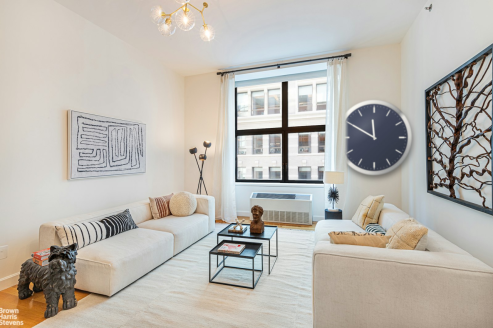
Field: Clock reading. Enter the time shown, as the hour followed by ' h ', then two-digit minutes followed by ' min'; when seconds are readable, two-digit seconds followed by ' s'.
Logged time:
11 h 50 min
